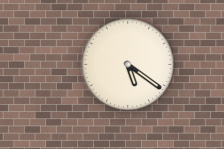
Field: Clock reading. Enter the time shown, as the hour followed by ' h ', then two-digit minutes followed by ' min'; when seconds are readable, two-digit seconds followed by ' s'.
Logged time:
5 h 21 min
